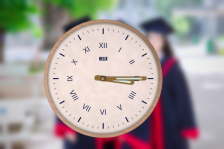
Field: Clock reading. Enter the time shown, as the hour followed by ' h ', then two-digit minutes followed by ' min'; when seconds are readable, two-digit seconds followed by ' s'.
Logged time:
3 h 15 min
